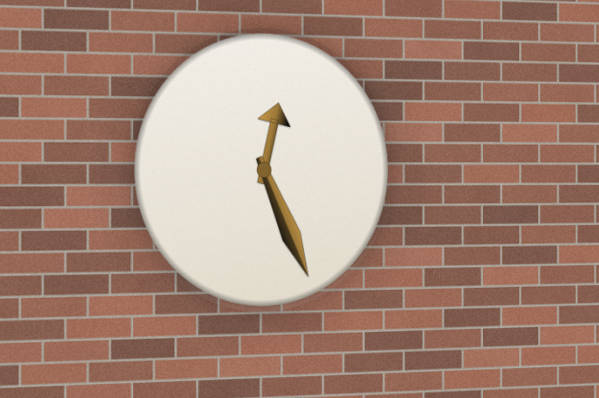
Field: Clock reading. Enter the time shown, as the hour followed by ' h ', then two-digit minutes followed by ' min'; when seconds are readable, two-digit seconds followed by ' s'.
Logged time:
12 h 26 min
